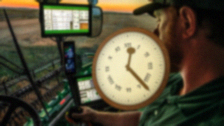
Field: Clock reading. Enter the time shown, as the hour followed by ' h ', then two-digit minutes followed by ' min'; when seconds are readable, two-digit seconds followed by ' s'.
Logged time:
12 h 23 min
